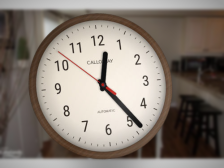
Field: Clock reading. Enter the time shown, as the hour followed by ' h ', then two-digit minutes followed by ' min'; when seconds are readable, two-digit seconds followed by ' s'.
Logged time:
12 h 23 min 52 s
